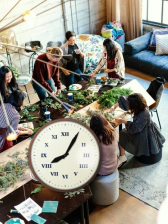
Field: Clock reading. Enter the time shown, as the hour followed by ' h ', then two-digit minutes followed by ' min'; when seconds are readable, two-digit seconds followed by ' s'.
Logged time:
8 h 05 min
